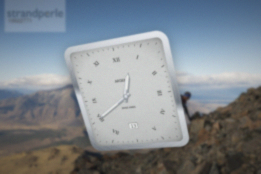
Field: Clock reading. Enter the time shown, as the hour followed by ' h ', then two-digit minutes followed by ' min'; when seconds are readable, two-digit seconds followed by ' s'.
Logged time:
12 h 40 min
